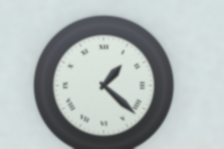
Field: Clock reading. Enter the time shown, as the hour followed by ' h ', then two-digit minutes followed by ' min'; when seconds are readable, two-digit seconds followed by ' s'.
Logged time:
1 h 22 min
